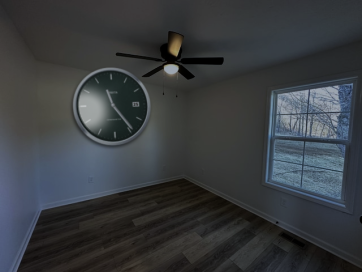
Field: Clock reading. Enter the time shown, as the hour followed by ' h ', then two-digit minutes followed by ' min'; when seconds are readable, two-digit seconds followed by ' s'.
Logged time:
11 h 24 min
